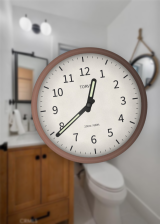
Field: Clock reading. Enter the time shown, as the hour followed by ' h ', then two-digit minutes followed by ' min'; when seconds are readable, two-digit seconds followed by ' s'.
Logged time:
12 h 39 min
